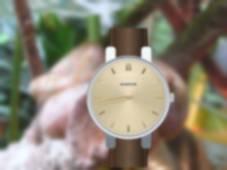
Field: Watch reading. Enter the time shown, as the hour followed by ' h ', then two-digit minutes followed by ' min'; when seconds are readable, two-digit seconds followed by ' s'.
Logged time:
8 h 43 min
